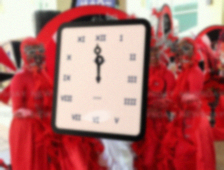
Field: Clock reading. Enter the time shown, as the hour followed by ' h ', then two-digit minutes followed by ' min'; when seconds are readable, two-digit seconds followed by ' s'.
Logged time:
11 h 59 min
